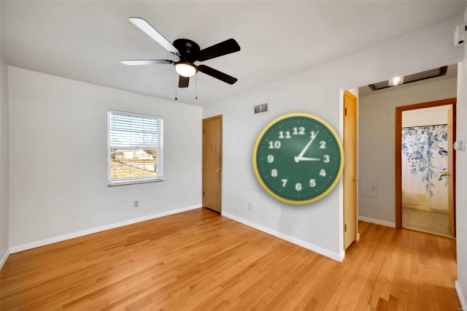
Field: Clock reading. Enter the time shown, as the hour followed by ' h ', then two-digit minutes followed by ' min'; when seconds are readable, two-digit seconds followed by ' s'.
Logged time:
3 h 06 min
